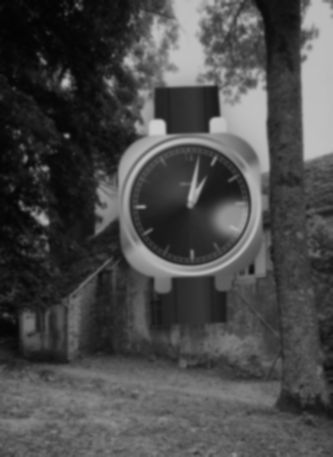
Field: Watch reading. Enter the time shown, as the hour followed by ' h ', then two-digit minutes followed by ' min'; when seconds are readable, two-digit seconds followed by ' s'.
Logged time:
1 h 02 min
